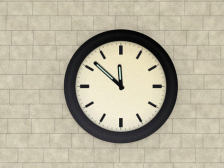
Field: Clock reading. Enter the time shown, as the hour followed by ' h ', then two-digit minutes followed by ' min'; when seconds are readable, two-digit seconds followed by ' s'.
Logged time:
11 h 52 min
